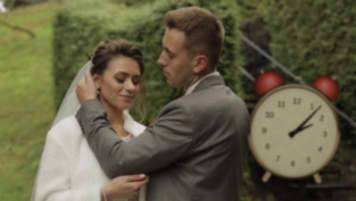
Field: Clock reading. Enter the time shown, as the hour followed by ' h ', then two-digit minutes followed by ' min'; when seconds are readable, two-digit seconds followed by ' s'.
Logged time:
2 h 07 min
